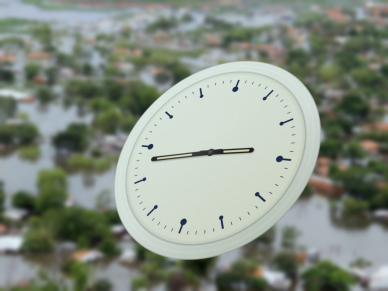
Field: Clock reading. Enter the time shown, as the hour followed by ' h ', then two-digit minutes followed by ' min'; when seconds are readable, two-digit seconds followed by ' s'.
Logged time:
2 h 43 min
